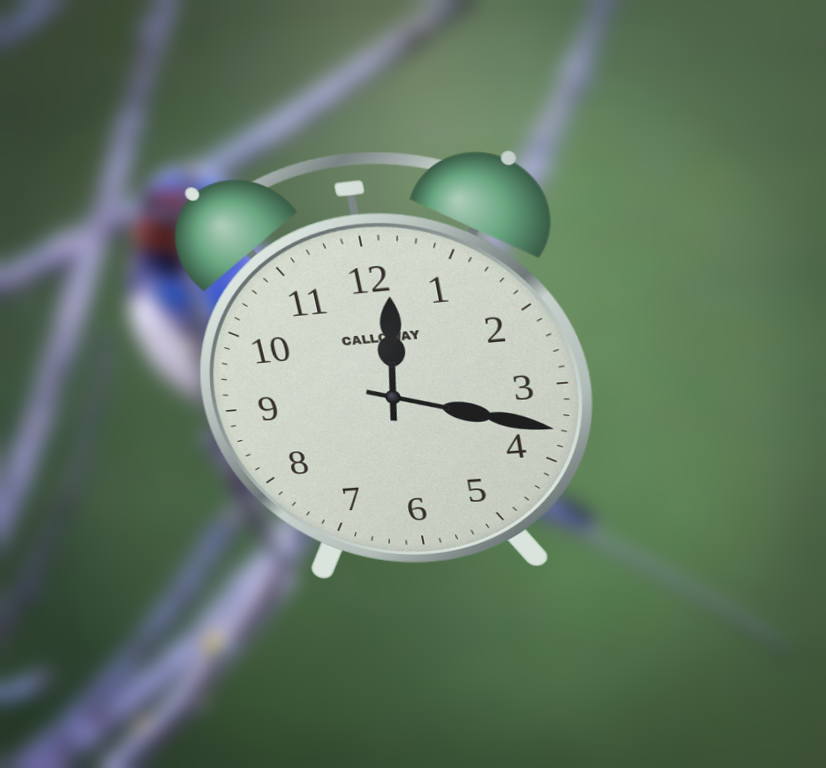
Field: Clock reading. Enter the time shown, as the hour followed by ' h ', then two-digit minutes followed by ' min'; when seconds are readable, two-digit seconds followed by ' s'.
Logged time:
12 h 18 min
